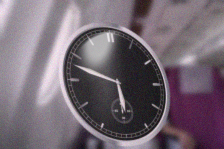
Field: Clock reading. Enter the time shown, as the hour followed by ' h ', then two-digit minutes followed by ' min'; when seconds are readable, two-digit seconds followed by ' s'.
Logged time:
5 h 48 min
